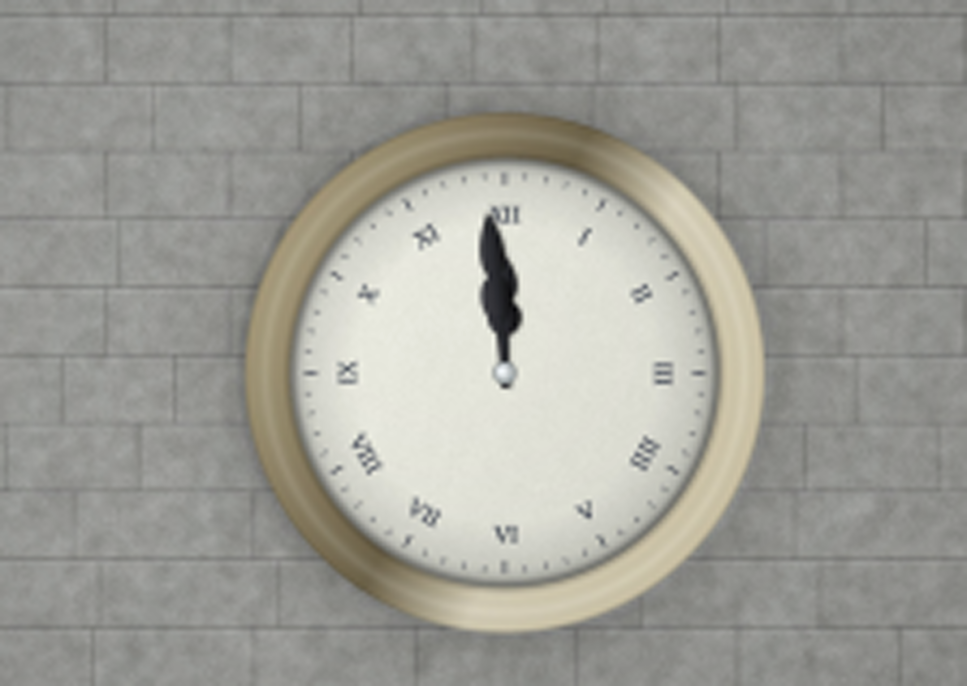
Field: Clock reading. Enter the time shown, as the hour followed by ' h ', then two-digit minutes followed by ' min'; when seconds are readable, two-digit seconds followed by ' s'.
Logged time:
11 h 59 min
